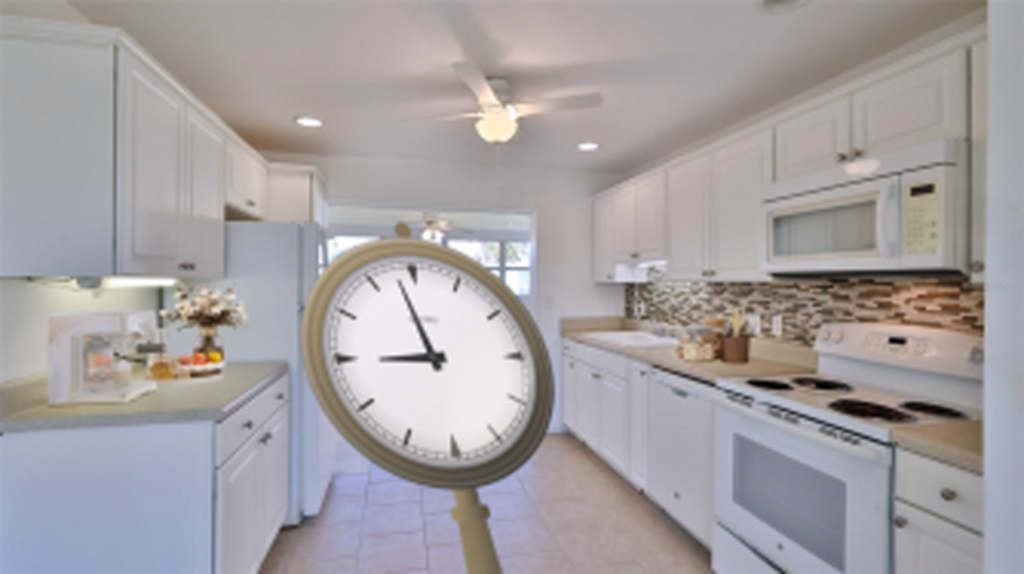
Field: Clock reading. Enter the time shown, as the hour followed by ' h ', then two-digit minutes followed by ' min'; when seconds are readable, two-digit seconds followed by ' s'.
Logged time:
8 h 58 min
